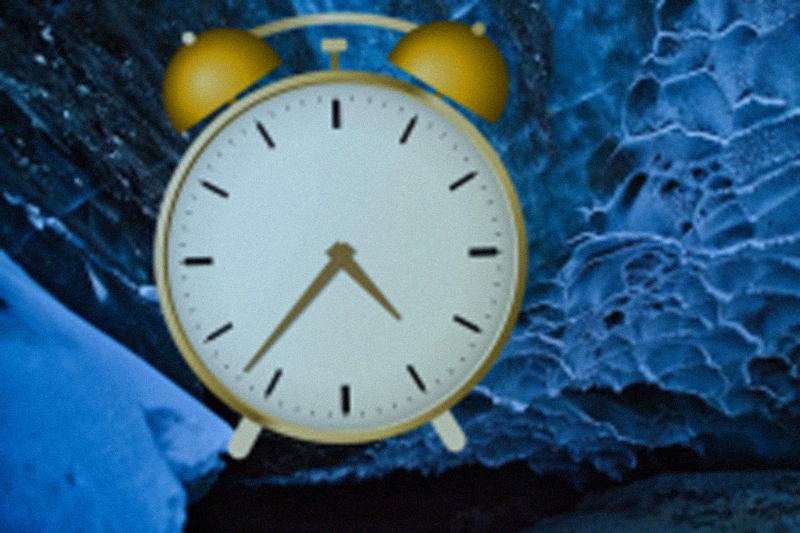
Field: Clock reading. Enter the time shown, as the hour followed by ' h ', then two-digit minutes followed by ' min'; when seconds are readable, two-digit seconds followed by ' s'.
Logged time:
4 h 37 min
